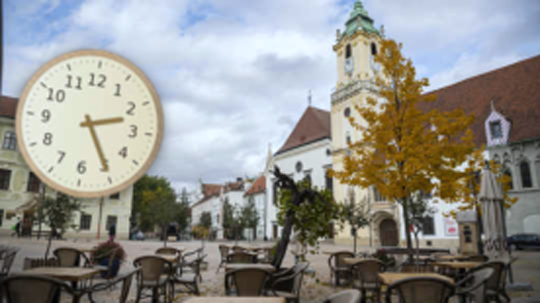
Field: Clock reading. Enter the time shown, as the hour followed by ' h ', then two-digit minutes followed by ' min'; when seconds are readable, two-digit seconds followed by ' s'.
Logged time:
2 h 25 min
